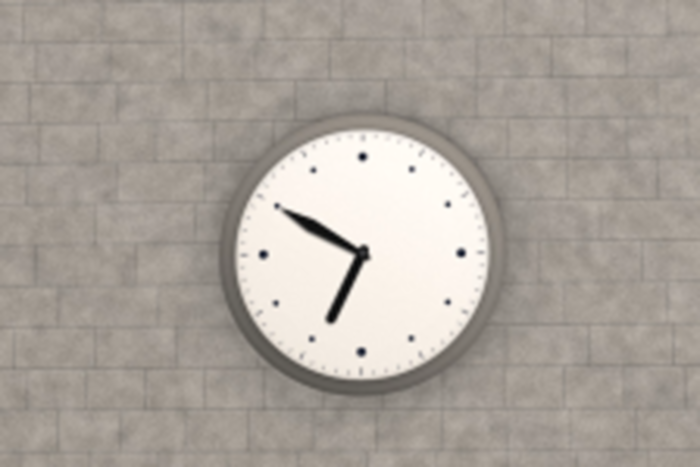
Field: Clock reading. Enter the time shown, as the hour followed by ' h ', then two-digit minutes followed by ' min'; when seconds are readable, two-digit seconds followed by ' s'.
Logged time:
6 h 50 min
